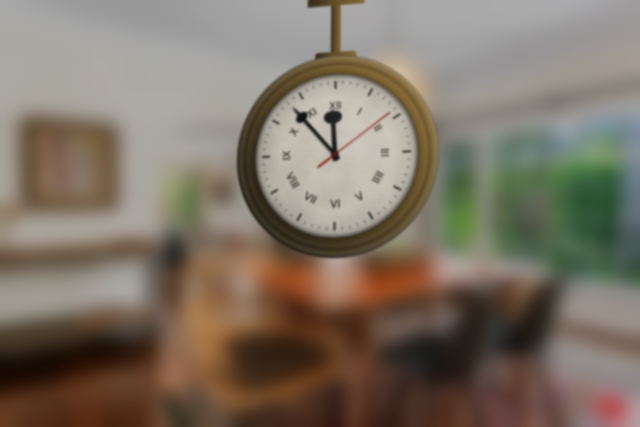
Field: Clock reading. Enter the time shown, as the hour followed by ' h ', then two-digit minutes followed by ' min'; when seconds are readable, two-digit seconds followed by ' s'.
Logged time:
11 h 53 min 09 s
